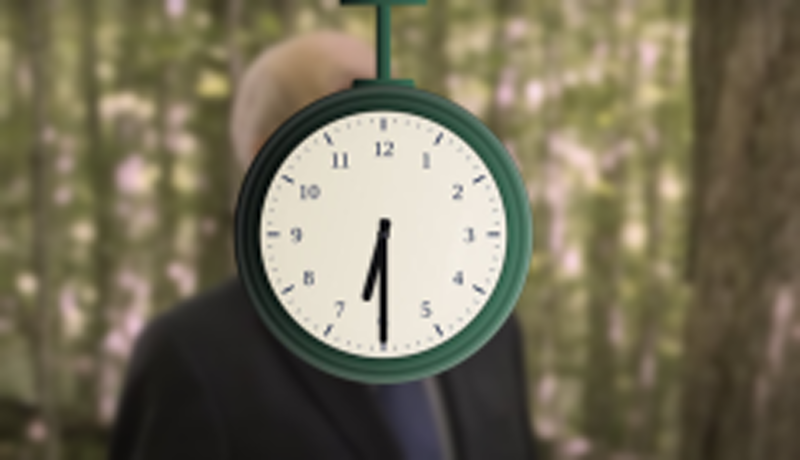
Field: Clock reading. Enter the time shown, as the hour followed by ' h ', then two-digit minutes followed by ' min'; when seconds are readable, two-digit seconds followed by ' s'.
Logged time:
6 h 30 min
